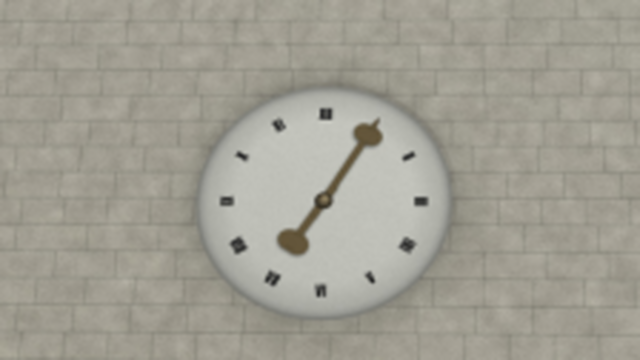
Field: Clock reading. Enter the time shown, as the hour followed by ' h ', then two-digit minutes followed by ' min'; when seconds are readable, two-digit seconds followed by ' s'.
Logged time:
7 h 05 min
